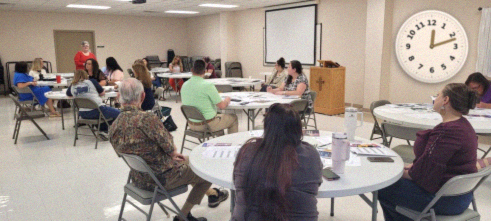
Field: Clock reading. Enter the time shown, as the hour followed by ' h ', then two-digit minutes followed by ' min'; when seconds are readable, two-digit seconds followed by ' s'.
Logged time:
12 h 12 min
